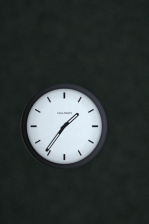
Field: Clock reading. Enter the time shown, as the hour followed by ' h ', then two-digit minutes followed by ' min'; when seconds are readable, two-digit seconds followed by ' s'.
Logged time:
1 h 36 min
